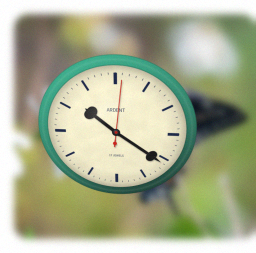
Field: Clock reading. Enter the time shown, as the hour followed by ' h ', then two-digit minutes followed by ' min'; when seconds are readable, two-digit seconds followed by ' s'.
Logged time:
10 h 21 min 01 s
